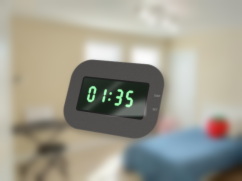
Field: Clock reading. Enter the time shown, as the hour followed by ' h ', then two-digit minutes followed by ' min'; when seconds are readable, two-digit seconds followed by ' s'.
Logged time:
1 h 35 min
